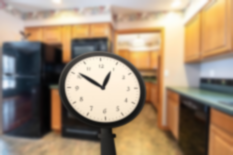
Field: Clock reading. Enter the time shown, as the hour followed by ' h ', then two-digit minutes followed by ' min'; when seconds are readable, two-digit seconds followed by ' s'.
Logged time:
12 h 51 min
